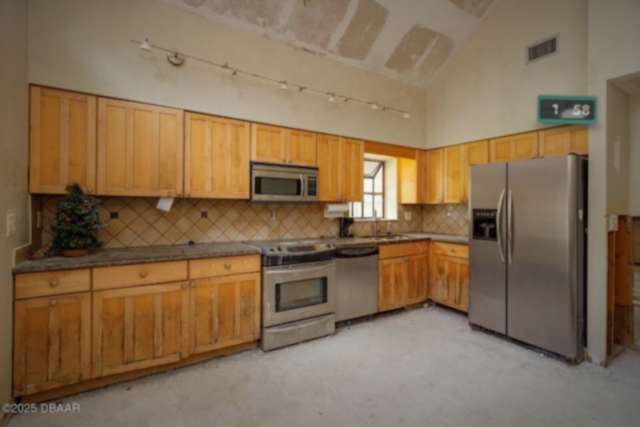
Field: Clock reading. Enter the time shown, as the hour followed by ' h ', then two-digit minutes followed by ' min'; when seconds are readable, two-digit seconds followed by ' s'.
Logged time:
1 h 58 min
